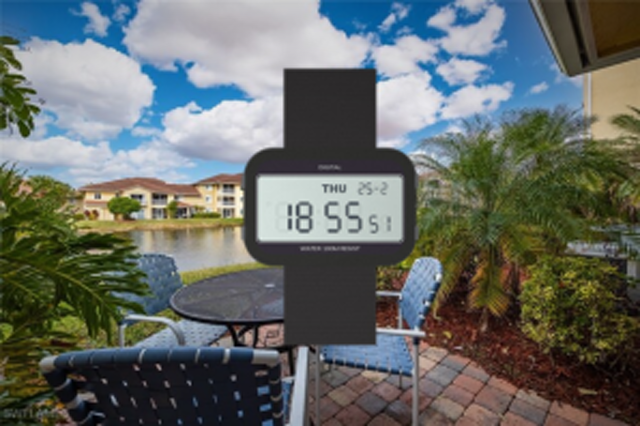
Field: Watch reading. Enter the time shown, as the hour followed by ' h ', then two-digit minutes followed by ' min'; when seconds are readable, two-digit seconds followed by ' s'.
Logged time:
18 h 55 min 51 s
